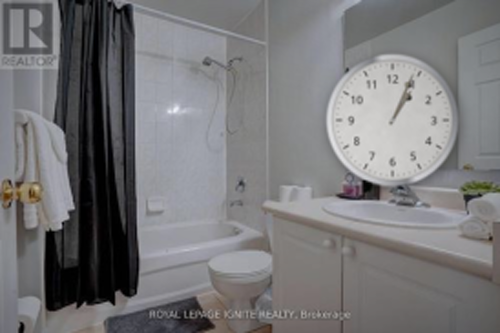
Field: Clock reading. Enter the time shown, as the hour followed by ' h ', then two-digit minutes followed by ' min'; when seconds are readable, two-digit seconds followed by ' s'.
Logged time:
1 h 04 min
